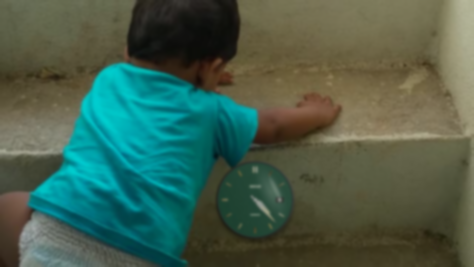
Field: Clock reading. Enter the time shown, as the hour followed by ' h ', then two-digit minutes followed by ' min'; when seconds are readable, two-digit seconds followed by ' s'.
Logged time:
4 h 23 min
